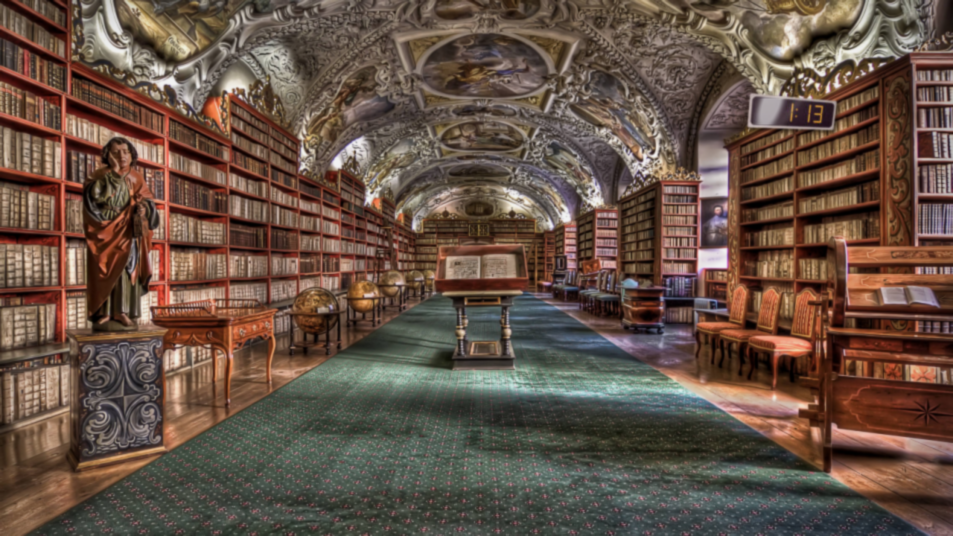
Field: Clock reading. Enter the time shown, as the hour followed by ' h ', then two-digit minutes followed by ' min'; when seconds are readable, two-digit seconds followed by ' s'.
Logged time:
1 h 13 min
